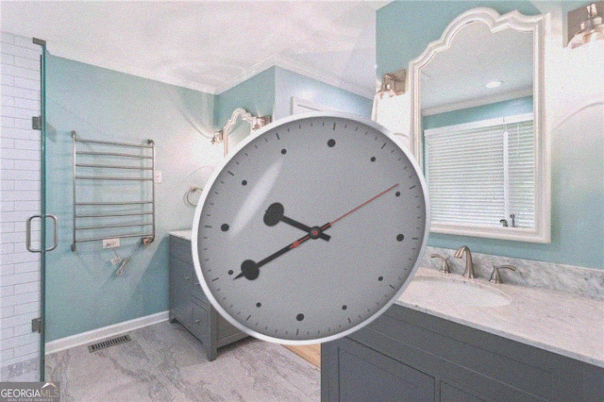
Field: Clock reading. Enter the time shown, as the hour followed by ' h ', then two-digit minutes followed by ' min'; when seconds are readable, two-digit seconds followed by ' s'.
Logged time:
9 h 39 min 09 s
